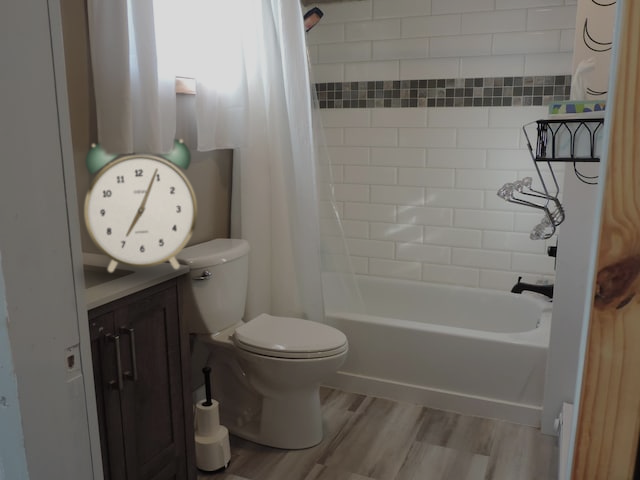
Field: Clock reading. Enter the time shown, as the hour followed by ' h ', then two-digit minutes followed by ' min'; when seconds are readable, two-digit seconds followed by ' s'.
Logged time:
7 h 04 min
